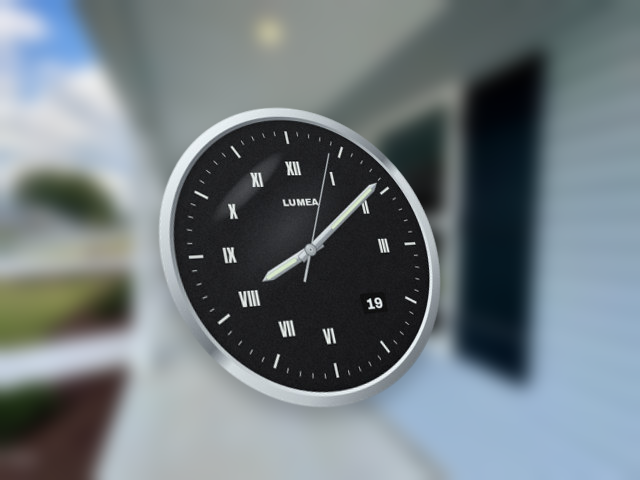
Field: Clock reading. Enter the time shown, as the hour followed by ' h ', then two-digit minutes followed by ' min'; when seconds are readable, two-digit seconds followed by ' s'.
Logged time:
8 h 09 min 04 s
